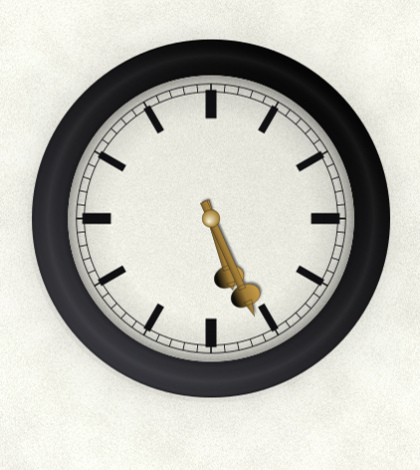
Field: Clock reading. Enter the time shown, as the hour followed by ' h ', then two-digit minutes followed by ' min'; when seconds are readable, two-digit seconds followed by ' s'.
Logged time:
5 h 26 min
